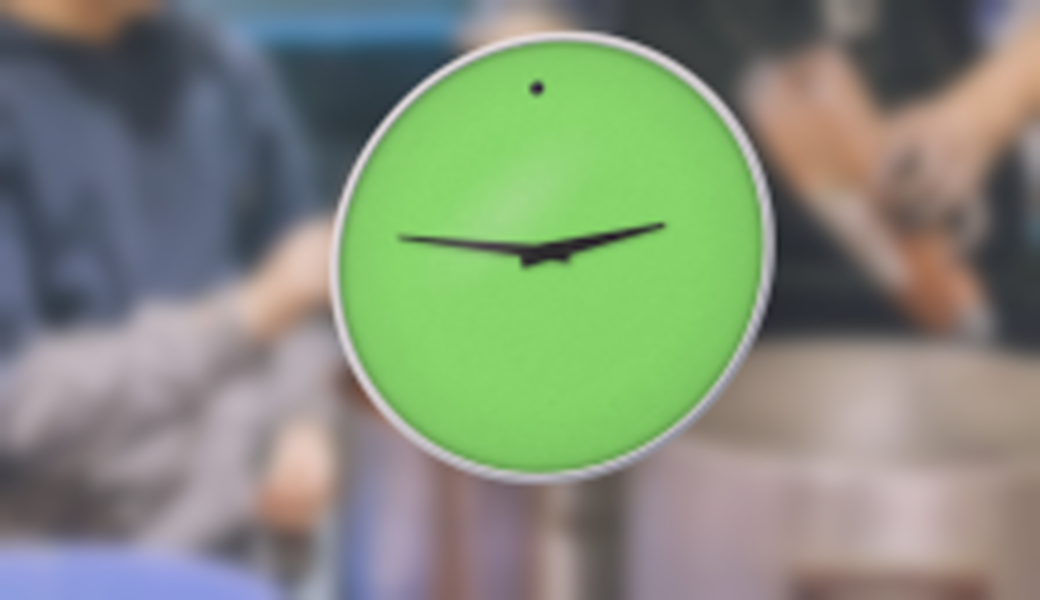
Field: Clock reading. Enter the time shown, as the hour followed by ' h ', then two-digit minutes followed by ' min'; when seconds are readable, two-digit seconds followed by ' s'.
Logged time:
2 h 47 min
